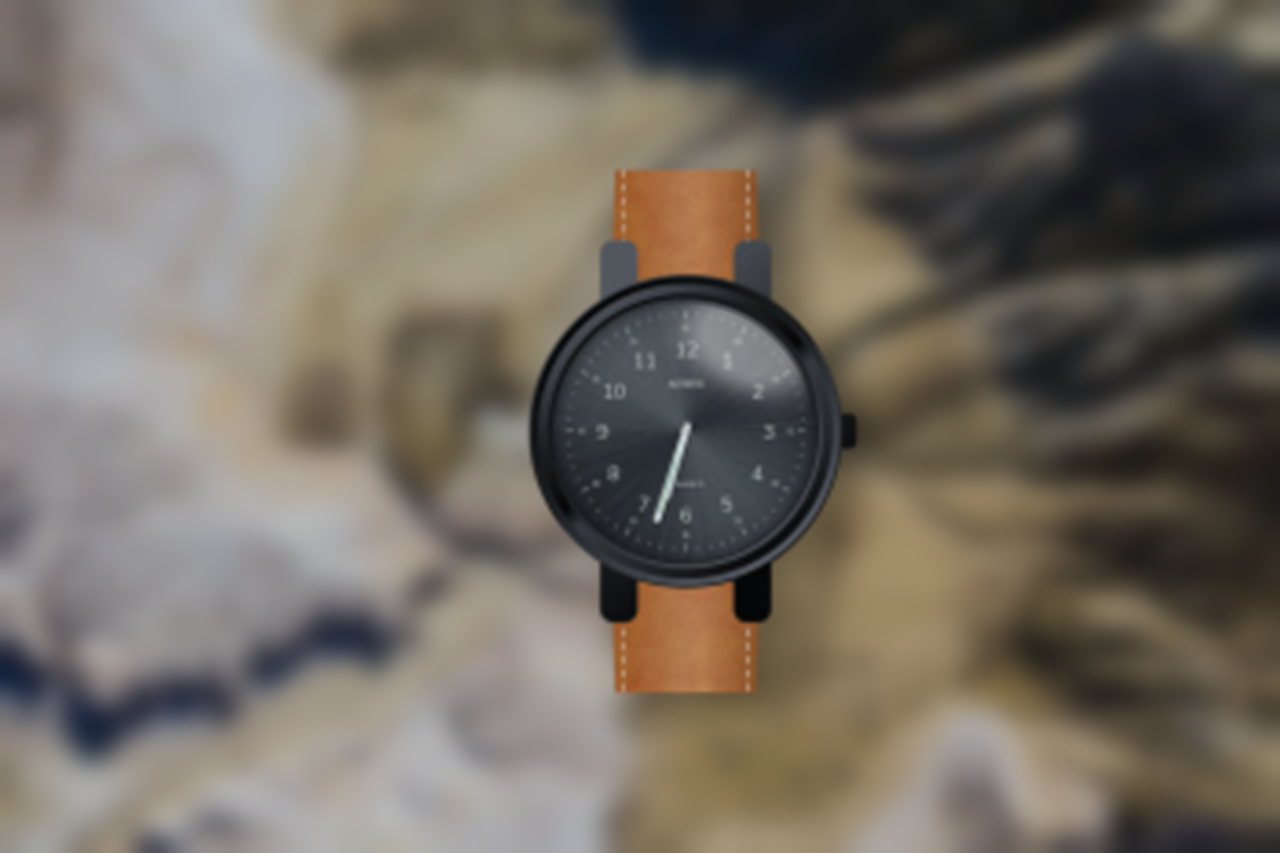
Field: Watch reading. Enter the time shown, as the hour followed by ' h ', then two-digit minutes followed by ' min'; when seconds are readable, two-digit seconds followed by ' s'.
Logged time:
6 h 33 min
